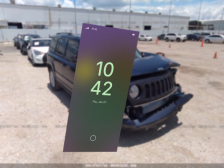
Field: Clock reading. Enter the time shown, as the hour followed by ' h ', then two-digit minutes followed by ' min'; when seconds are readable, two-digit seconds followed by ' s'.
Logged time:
10 h 42 min
